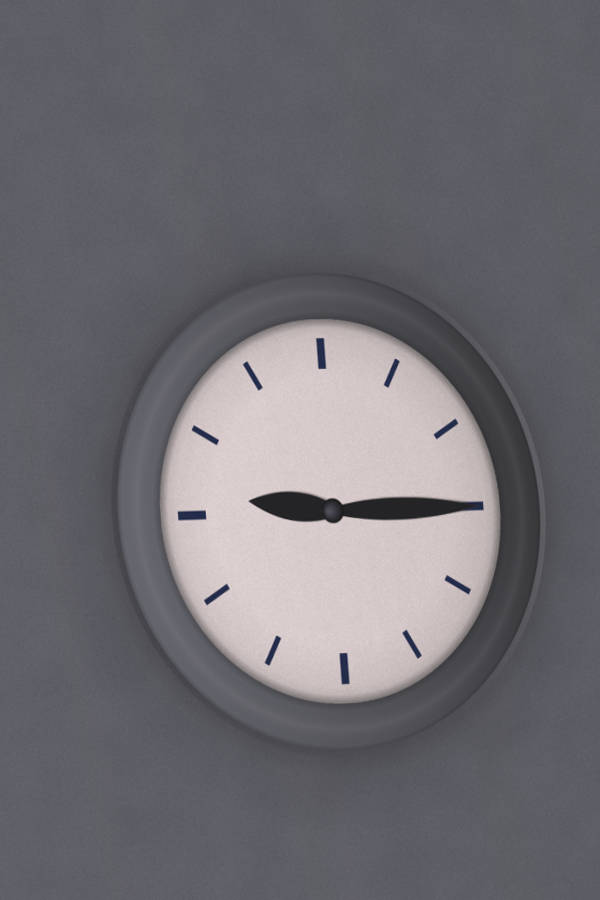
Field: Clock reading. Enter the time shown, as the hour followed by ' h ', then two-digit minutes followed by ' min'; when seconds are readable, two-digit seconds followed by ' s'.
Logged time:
9 h 15 min
